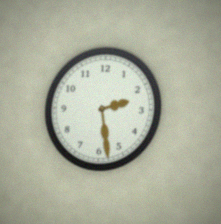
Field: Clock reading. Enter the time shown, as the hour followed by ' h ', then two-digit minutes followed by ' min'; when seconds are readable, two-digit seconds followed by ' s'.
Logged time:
2 h 28 min
